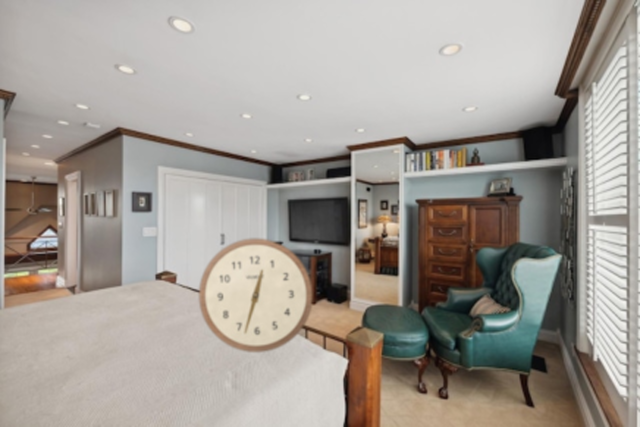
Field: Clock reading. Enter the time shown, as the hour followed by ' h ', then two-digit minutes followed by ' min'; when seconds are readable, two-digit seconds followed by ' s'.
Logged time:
12 h 33 min
